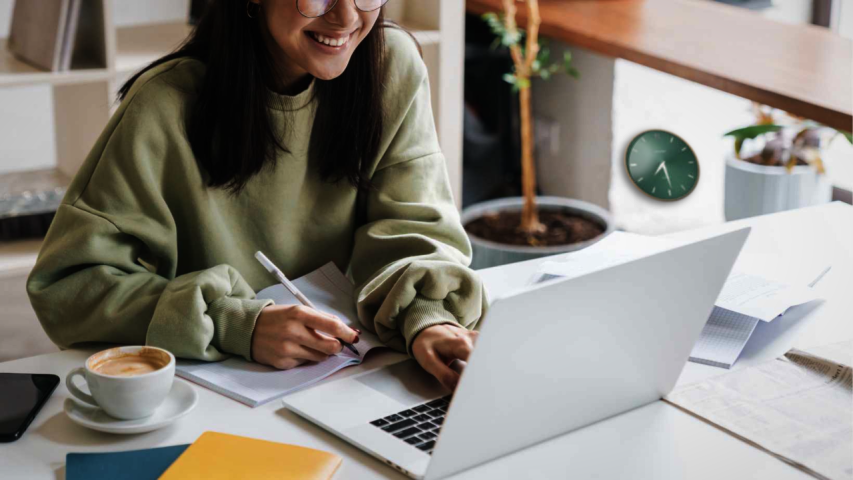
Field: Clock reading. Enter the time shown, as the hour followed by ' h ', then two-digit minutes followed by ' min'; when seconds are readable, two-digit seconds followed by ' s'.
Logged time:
7 h 29 min
